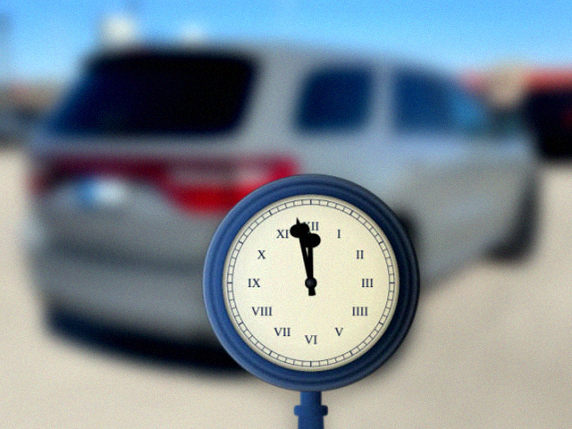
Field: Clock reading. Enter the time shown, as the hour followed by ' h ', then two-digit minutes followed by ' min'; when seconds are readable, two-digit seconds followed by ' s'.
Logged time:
11 h 58 min
